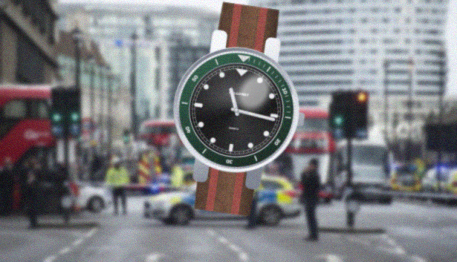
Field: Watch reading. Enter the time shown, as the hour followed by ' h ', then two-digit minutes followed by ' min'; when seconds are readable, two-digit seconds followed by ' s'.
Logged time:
11 h 16 min
